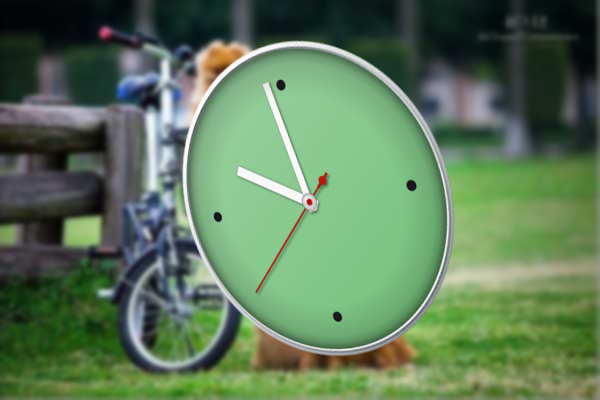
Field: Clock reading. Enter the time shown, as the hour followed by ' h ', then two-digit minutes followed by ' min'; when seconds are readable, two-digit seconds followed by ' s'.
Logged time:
9 h 58 min 38 s
